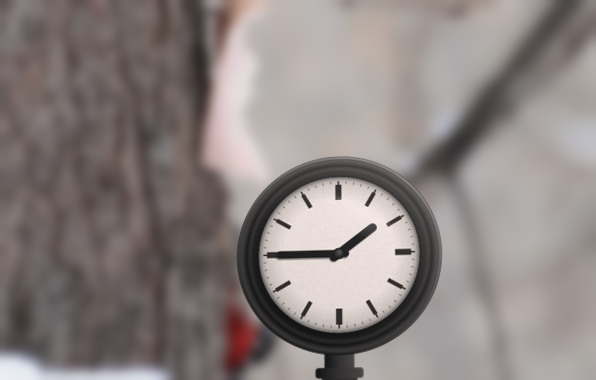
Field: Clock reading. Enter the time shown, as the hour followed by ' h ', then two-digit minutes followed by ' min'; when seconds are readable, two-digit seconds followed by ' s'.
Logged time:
1 h 45 min
